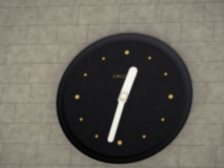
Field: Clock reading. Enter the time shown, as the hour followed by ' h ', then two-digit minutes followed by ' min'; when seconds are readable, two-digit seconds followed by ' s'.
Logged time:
12 h 32 min
